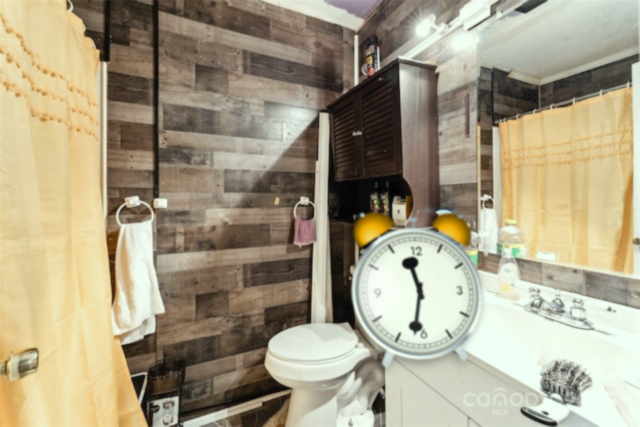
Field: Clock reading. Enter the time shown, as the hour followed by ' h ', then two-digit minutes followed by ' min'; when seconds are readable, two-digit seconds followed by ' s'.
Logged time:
11 h 32 min
